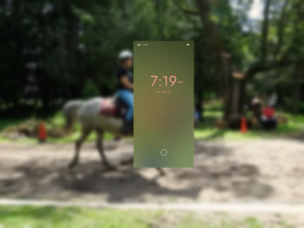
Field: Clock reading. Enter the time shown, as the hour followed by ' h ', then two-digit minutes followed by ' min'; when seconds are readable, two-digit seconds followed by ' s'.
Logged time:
7 h 19 min
